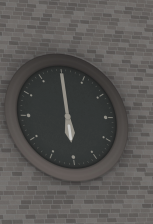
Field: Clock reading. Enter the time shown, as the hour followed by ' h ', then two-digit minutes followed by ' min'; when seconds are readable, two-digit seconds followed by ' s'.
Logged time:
6 h 00 min
